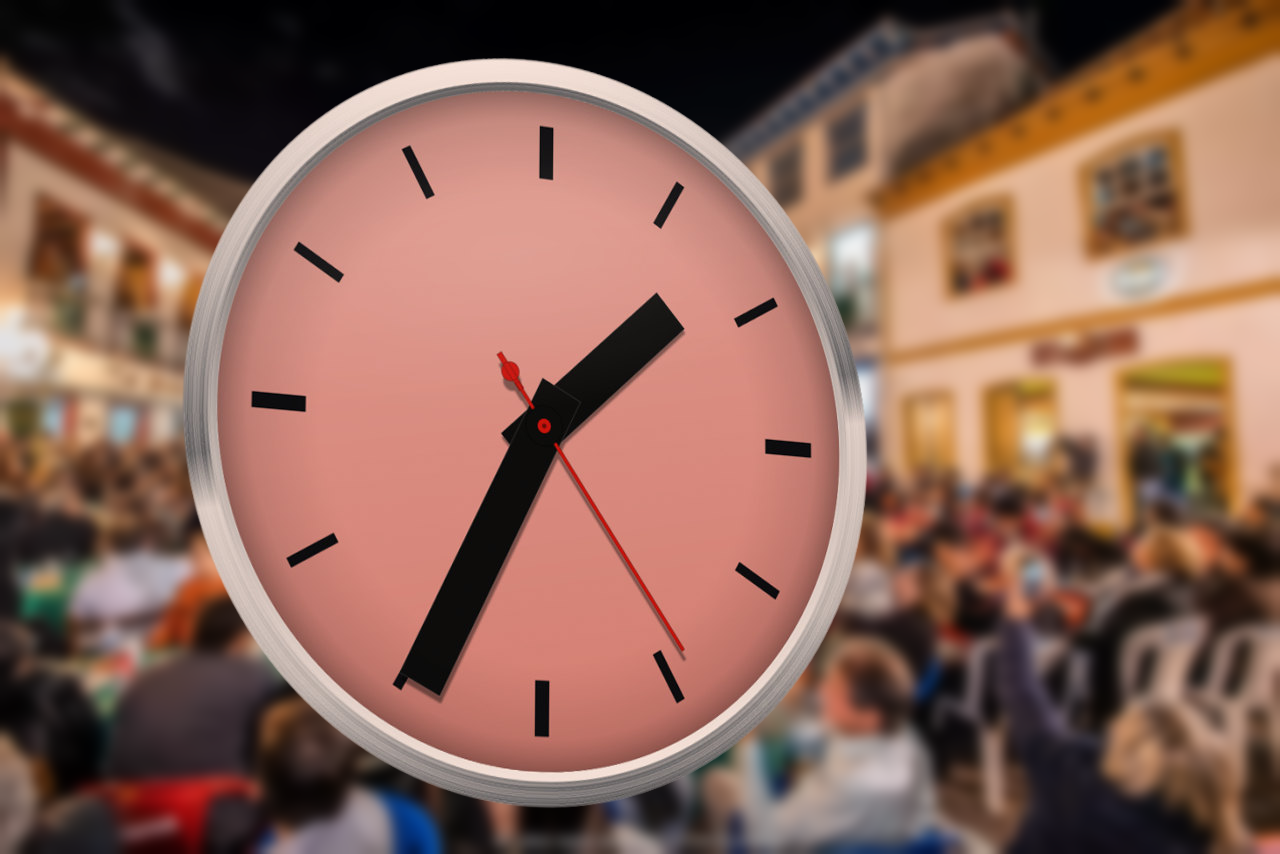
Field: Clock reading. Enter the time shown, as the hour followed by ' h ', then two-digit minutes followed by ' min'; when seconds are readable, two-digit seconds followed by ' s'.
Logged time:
1 h 34 min 24 s
